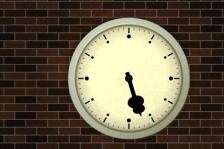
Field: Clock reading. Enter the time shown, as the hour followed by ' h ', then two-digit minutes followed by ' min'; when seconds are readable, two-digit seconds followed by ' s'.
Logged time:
5 h 27 min
